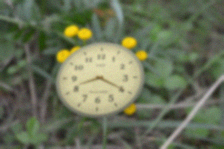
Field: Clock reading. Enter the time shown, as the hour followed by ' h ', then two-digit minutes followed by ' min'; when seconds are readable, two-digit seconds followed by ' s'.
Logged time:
8 h 20 min
